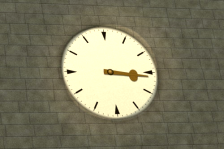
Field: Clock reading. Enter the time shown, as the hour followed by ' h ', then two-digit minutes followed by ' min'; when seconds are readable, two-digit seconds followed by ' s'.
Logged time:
3 h 16 min
